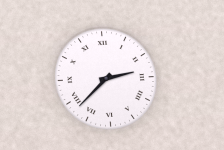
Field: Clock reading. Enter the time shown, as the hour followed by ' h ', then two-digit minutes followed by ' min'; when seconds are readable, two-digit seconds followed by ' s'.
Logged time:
2 h 38 min
